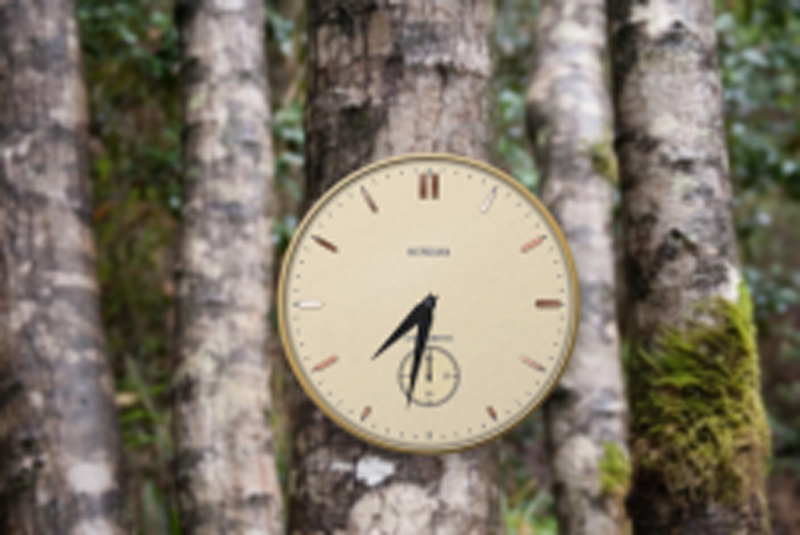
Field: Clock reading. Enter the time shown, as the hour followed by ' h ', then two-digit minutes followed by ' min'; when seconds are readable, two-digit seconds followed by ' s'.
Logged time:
7 h 32 min
